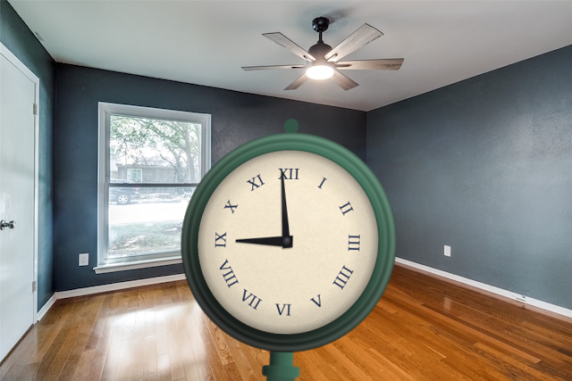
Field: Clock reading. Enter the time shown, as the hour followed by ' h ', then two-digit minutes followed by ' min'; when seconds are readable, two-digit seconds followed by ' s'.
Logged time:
8 h 59 min
